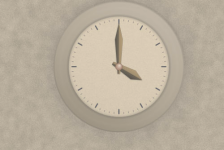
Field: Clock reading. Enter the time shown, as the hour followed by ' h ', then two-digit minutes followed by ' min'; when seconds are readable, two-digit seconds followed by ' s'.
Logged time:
4 h 00 min
